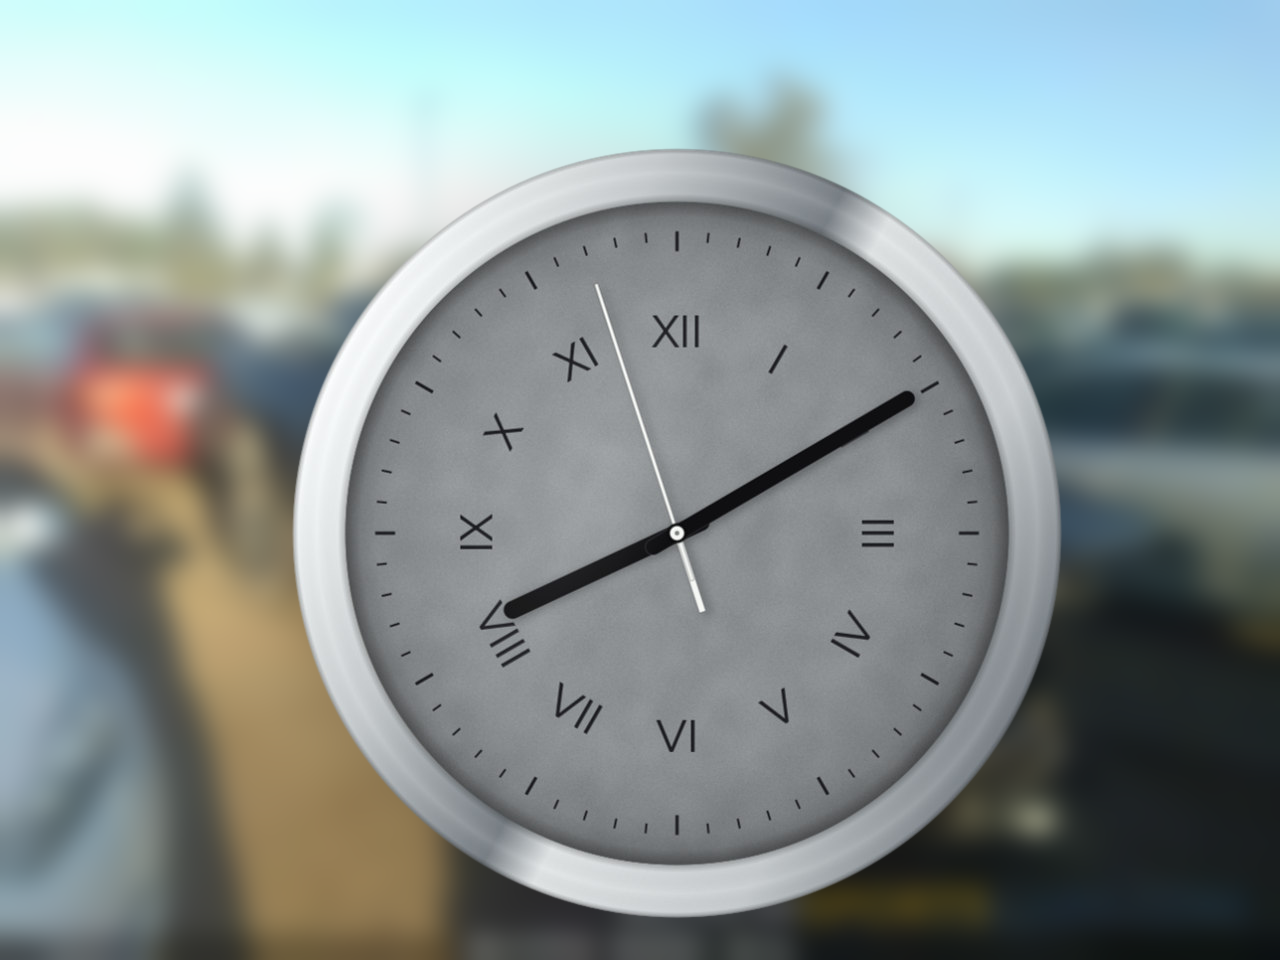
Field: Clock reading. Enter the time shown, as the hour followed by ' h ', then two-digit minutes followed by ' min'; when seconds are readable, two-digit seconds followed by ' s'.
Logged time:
8 h 09 min 57 s
